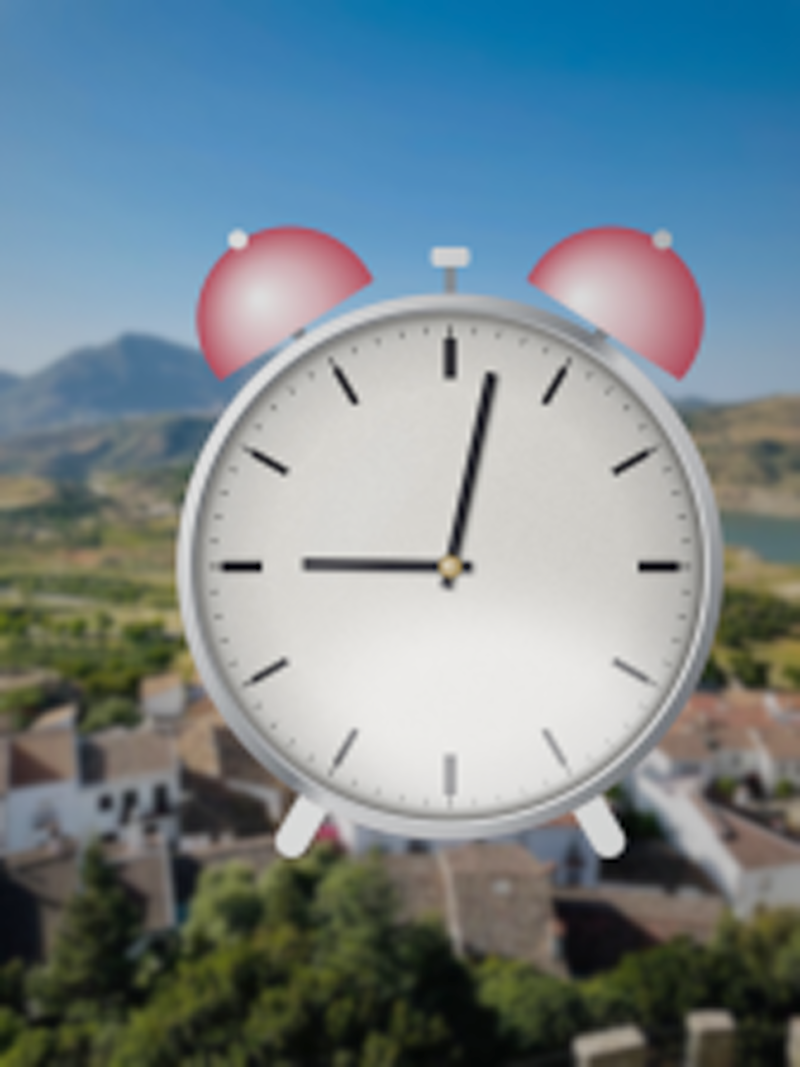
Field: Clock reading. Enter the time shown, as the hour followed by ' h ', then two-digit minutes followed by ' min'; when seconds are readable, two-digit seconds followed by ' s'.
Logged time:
9 h 02 min
